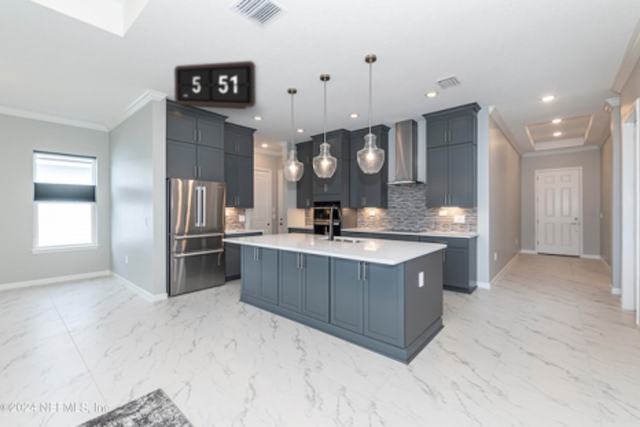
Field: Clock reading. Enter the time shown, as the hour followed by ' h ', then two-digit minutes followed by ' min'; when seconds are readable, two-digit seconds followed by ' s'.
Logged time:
5 h 51 min
